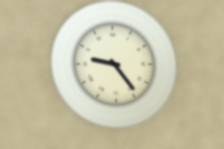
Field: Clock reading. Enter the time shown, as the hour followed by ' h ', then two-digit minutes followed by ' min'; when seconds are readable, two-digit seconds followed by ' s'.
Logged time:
9 h 24 min
